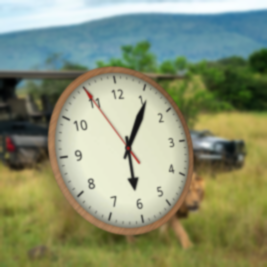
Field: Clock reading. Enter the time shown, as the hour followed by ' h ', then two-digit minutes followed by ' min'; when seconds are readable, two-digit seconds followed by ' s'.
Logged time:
6 h 05 min 55 s
